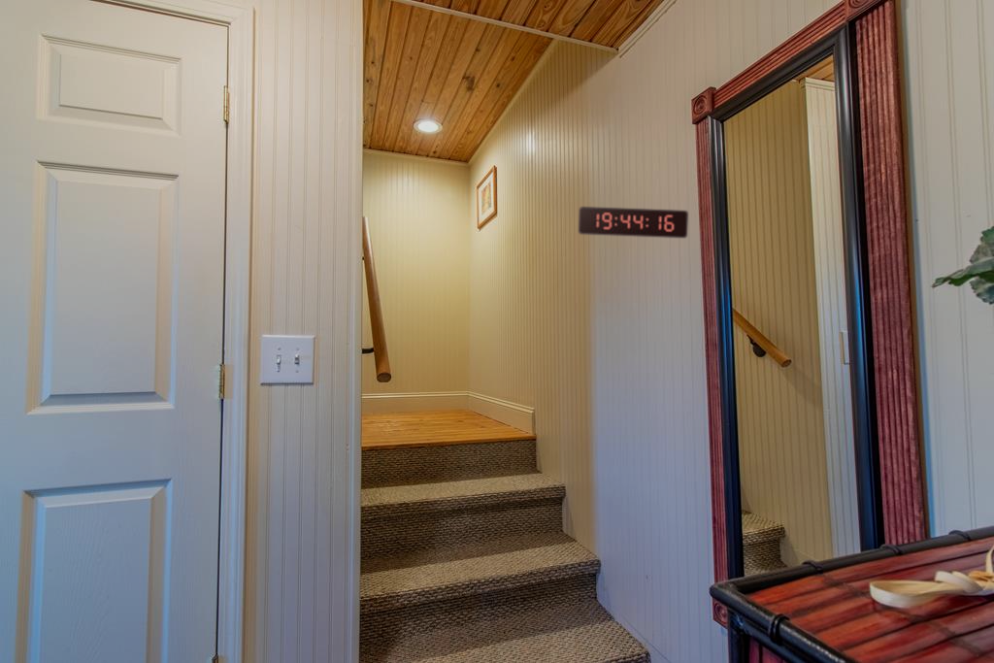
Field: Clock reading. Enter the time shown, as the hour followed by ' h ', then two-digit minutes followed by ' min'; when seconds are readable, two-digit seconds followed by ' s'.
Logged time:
19 h 44 min 16 s
